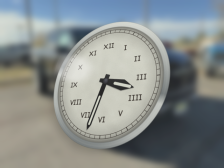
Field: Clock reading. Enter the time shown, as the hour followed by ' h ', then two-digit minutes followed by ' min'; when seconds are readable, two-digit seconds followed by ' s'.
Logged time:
3 h 33 min
